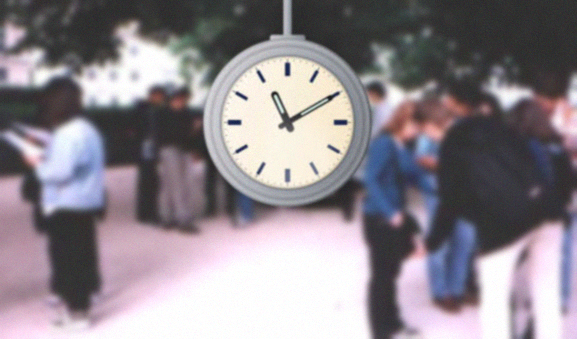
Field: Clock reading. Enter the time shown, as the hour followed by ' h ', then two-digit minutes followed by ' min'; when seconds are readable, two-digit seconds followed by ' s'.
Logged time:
11 h 10 min
